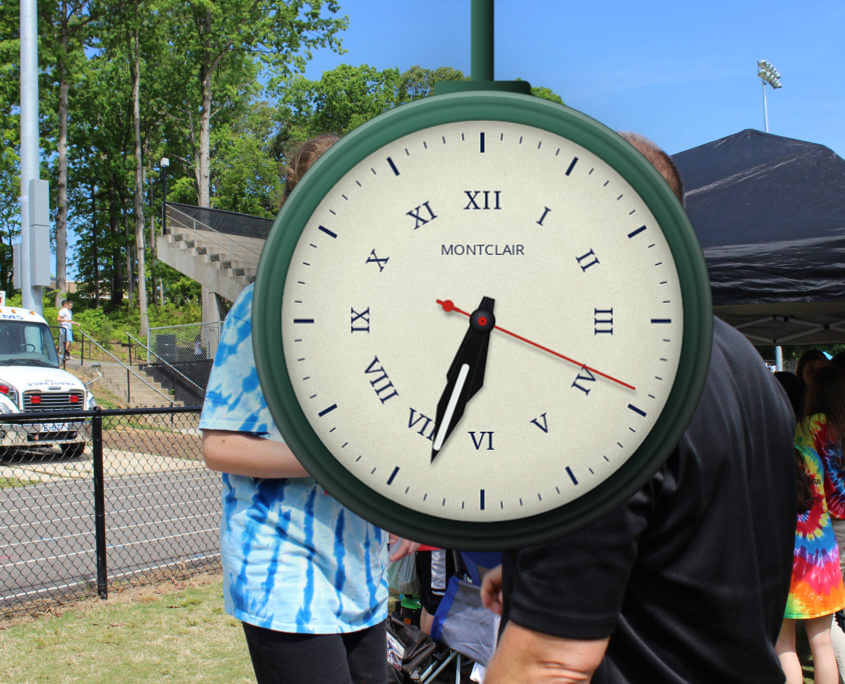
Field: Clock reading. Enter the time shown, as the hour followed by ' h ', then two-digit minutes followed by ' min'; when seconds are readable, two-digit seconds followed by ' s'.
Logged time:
6 h 33 min 19 s
